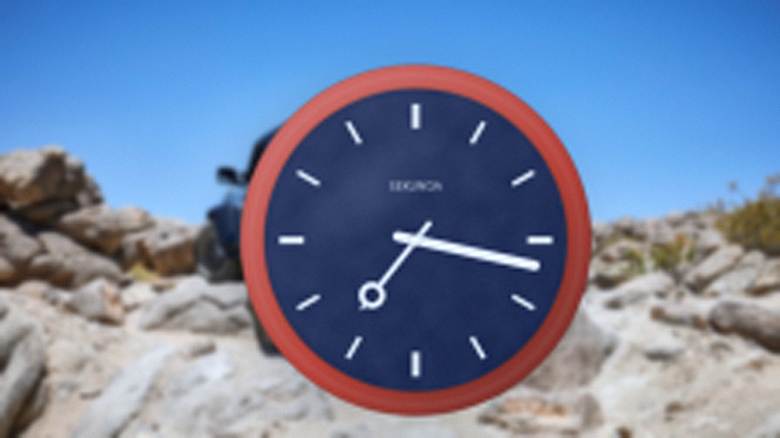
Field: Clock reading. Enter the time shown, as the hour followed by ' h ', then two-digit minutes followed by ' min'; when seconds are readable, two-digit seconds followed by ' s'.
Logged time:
7 h 17 min
